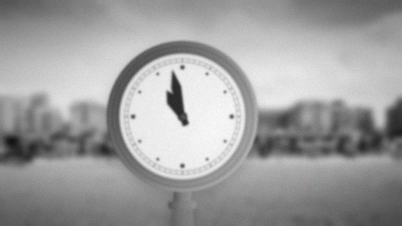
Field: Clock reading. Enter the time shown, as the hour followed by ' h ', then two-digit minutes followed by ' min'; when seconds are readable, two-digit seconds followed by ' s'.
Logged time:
10 h 58 min
